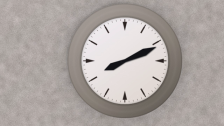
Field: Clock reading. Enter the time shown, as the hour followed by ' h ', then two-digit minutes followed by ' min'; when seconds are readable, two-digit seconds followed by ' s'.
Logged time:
8 h 11 min
